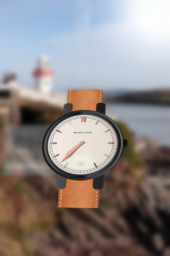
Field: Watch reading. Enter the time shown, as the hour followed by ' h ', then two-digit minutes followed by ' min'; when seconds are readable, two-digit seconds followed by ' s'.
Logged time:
7 h 37 min
